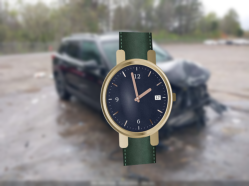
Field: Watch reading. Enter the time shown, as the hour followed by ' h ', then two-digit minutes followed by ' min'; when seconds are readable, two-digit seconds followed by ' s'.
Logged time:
1 h 58 min
